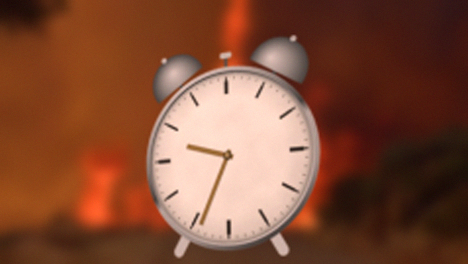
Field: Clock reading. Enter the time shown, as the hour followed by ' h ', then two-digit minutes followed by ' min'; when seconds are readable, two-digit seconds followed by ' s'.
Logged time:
9 h 34 min
